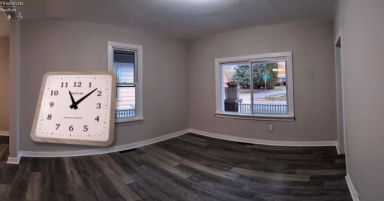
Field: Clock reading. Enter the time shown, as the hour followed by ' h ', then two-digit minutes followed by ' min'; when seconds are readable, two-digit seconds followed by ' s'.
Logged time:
11 h 08 min
